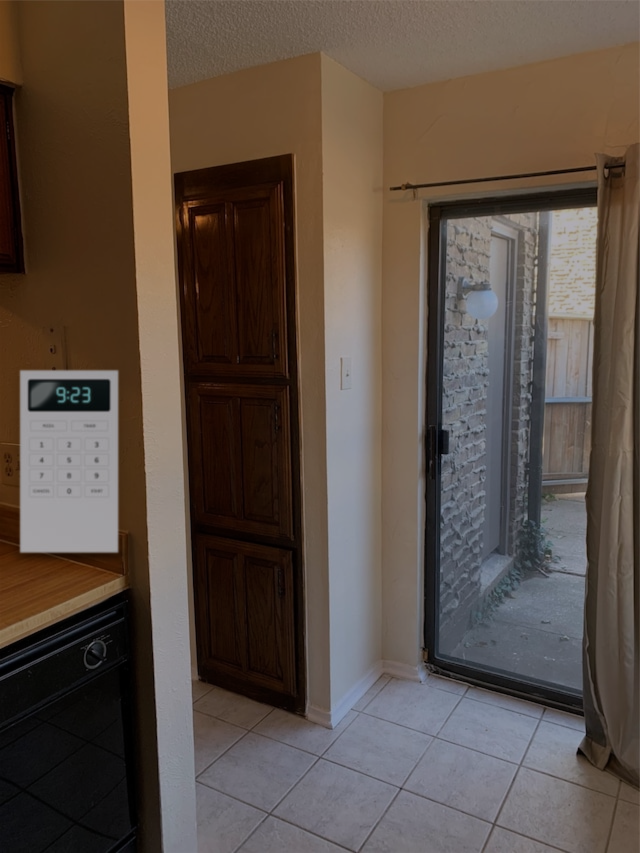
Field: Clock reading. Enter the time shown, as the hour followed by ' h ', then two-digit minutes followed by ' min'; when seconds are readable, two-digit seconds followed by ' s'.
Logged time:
9 h 23 min
